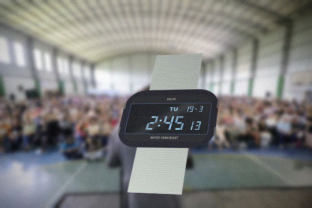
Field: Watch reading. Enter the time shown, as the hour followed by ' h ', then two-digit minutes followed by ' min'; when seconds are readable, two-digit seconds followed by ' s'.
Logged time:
2 h 45 min 13 s
